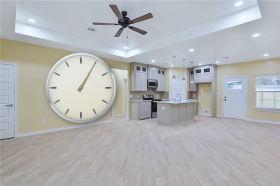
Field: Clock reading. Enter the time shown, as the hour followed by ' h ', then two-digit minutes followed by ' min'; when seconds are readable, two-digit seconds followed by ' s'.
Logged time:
1 h 05 min
